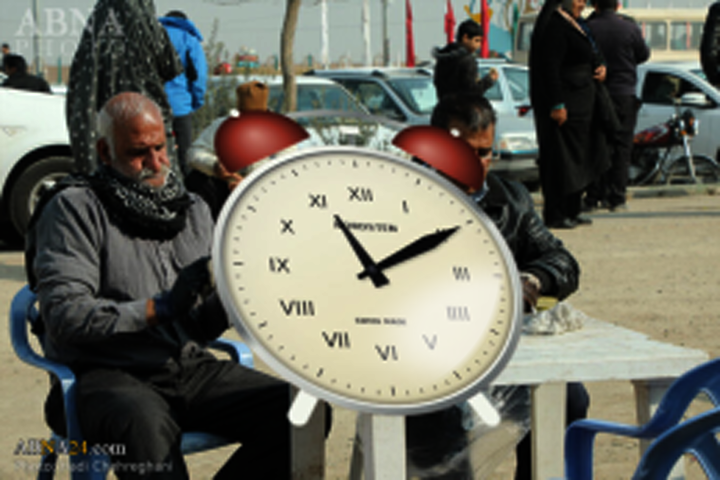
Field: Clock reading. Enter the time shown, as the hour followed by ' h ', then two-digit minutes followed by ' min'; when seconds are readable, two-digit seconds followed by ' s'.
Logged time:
11 h 10 min
